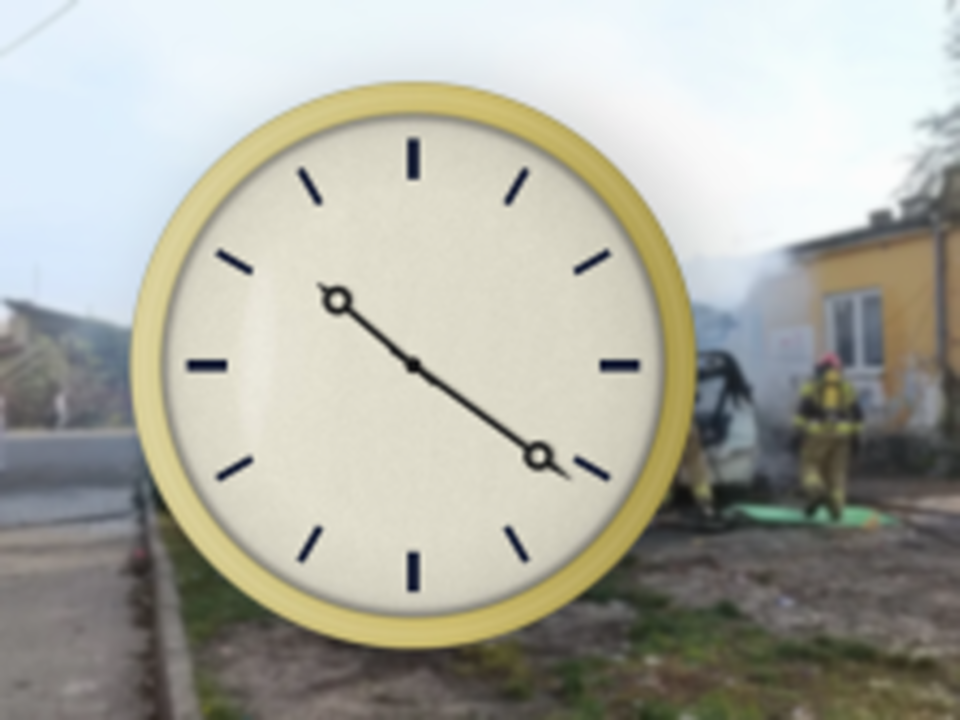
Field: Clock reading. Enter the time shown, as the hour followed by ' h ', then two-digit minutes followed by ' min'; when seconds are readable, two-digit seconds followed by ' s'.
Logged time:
10 h 21 min
